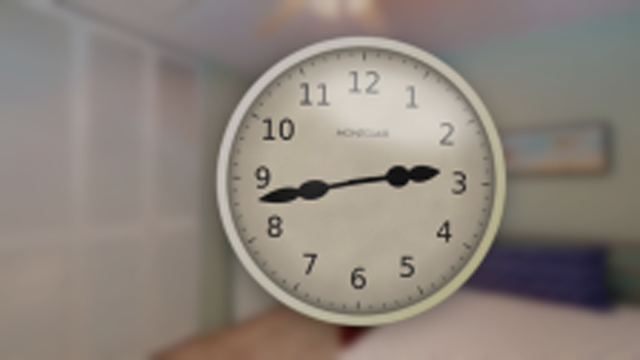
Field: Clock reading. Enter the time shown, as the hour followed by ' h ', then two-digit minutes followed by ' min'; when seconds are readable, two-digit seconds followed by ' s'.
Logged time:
2 h 43 min
